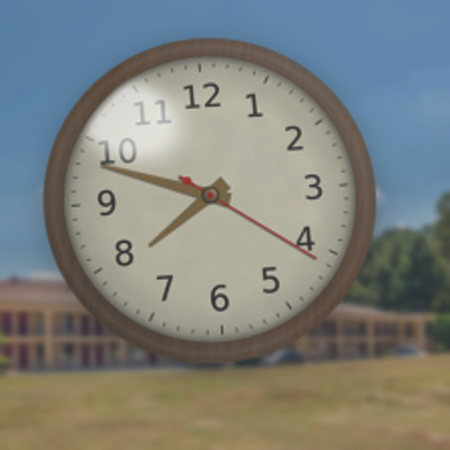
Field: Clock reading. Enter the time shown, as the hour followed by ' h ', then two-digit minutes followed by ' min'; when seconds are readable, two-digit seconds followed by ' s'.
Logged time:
7 h 48 min 21 s
